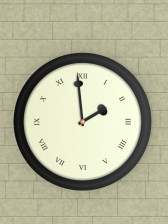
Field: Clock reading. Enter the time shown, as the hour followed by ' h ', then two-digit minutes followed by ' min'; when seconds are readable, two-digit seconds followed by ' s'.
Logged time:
1 h 59 min
